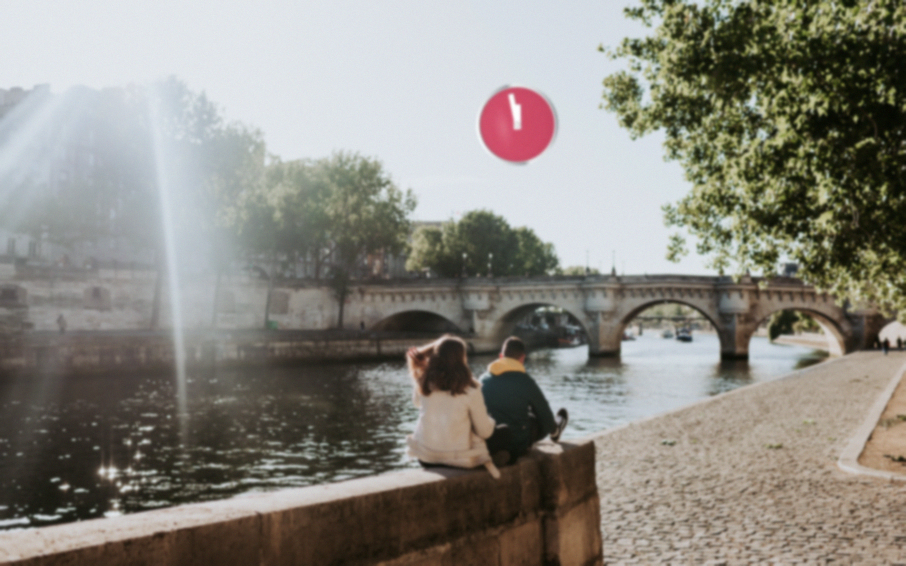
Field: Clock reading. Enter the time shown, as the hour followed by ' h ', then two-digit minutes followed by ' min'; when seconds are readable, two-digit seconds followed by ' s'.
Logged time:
11 h 58 min
